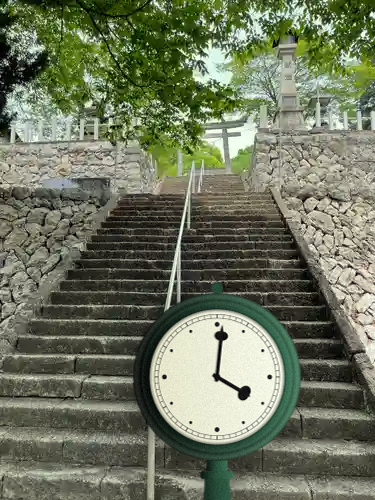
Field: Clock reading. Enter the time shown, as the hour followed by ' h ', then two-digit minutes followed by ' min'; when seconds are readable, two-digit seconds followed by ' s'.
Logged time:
4 h 01 min
